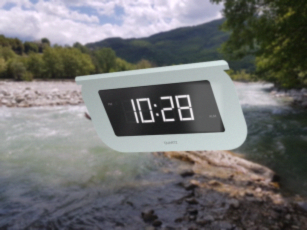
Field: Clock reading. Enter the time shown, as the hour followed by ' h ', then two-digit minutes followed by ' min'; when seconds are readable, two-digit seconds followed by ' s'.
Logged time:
10 h 28 min
